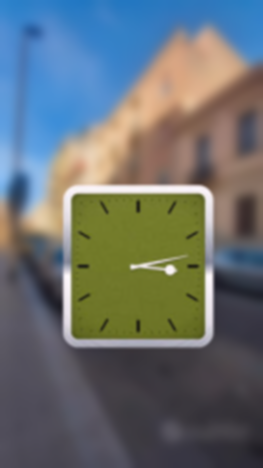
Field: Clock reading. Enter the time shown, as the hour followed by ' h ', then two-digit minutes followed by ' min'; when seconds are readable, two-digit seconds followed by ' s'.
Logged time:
3 h 13 min
